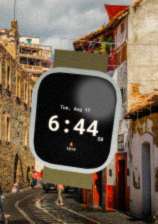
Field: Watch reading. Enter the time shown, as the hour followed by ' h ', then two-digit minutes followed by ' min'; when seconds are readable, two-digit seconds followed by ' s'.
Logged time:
6 h 44 min
